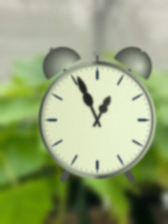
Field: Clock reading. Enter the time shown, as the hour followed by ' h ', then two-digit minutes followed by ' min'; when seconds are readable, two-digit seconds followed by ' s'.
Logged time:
12 h 56 min
